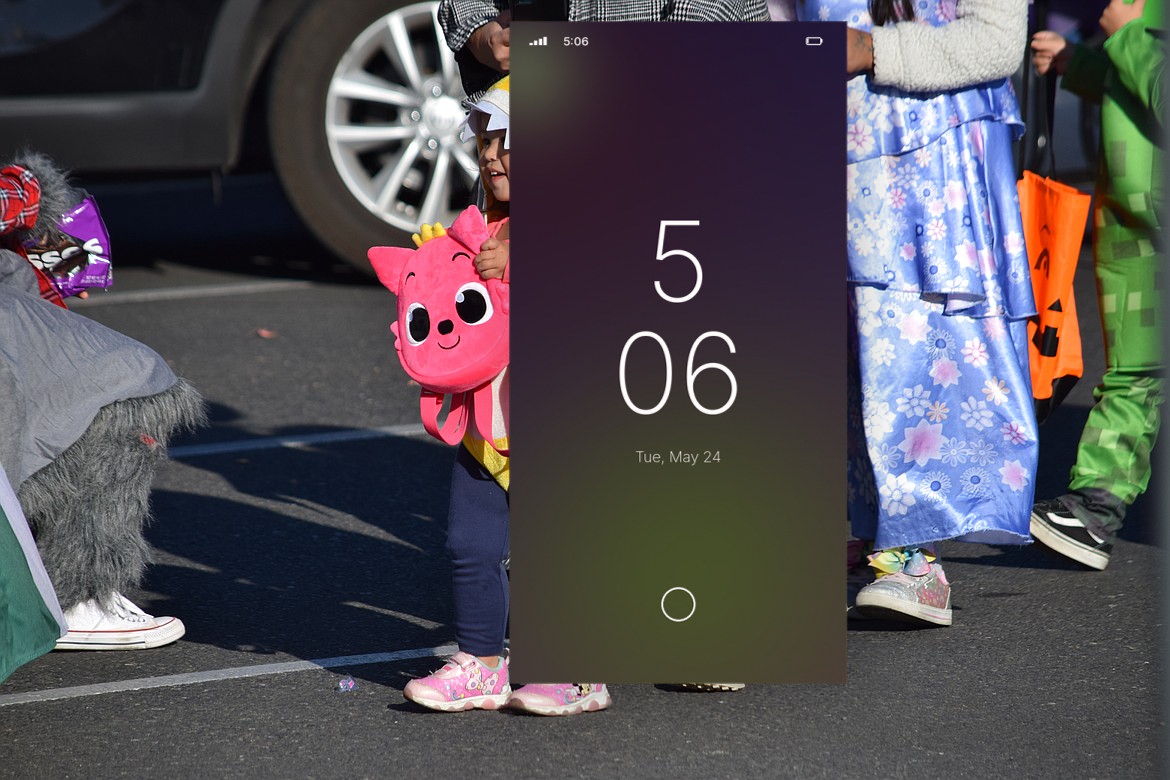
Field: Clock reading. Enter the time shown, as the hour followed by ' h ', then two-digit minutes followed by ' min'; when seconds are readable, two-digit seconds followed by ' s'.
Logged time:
5 h 06 min
